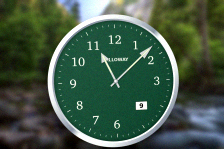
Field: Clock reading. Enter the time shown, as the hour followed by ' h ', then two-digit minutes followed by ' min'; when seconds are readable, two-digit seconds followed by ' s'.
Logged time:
11 h 08 min
